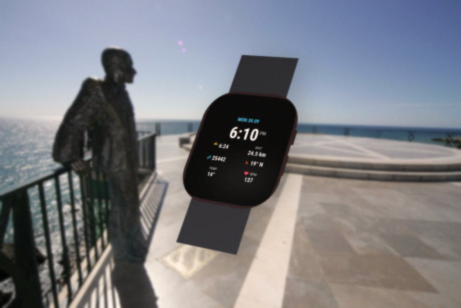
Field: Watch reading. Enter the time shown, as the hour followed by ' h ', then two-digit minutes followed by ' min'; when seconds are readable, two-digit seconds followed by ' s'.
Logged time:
6 h 10 min
